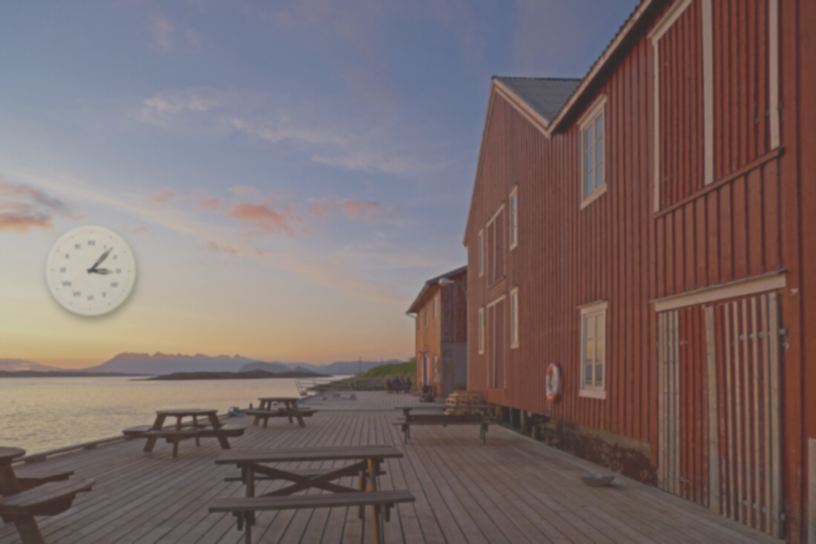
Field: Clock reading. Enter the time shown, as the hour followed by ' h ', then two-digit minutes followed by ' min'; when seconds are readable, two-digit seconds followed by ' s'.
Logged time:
3 h 07 min
